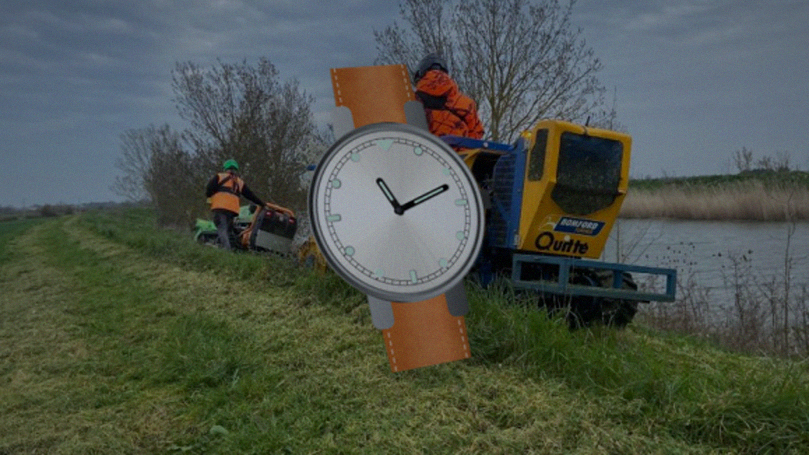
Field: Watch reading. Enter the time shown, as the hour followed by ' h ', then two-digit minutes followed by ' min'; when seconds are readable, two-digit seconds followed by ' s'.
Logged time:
11 h 12 min
